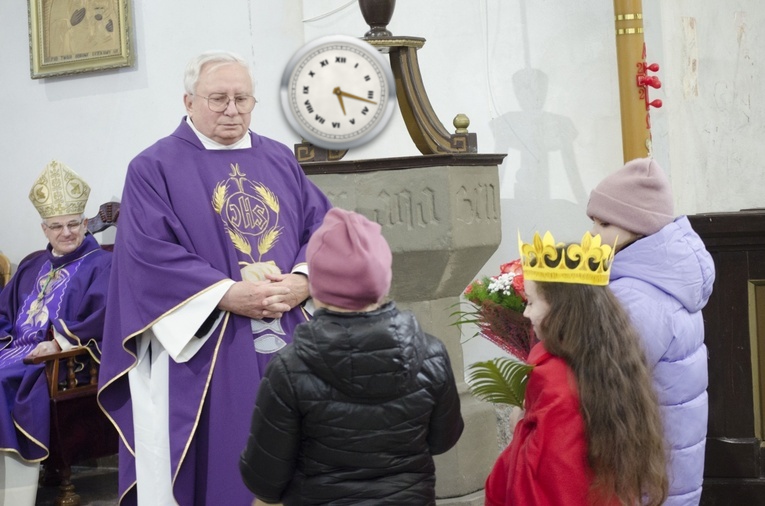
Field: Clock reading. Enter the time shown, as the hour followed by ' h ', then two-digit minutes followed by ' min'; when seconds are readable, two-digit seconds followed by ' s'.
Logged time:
5 h 17 min
